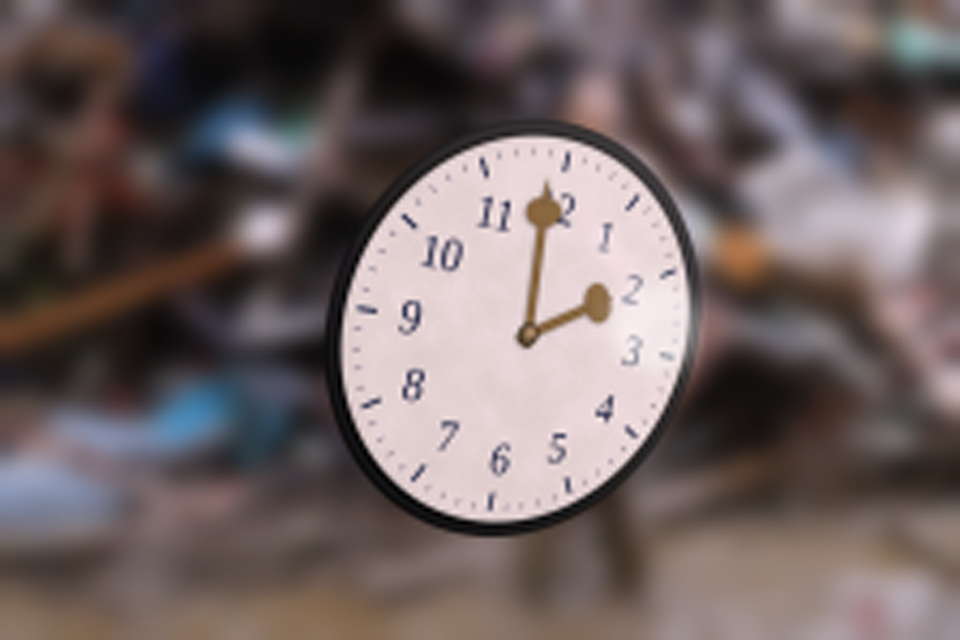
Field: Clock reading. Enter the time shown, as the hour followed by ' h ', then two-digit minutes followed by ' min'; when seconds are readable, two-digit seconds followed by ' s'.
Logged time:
1 h 59 min
